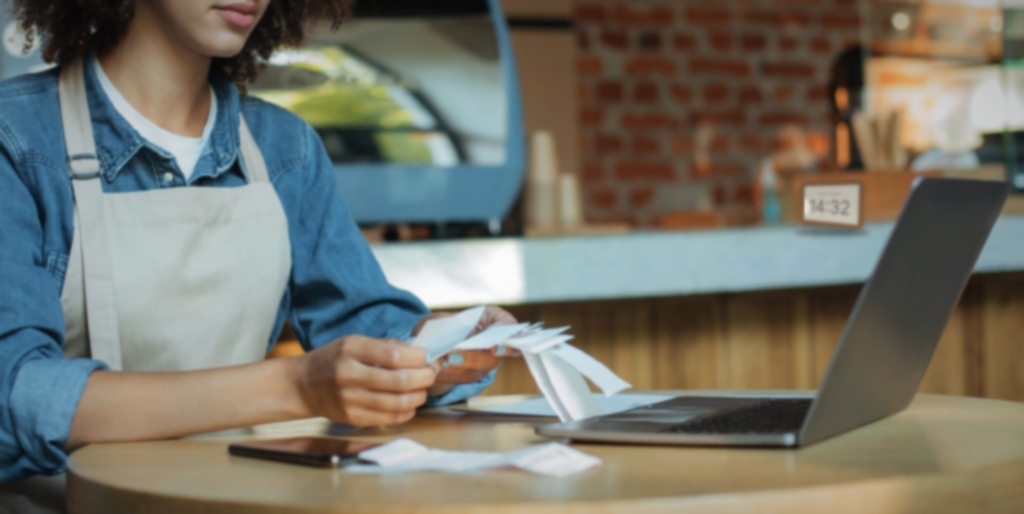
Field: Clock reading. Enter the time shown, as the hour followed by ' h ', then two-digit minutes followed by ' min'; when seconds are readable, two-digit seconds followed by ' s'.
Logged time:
14 h 32 min
